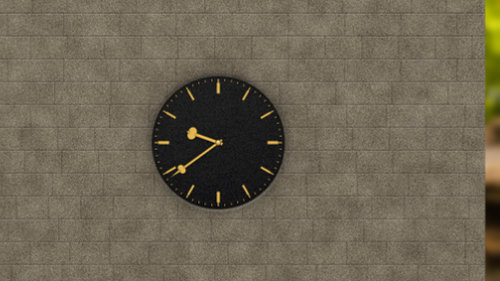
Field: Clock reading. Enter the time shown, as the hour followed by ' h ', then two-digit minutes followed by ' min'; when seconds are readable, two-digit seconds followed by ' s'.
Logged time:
9 h 39 min
